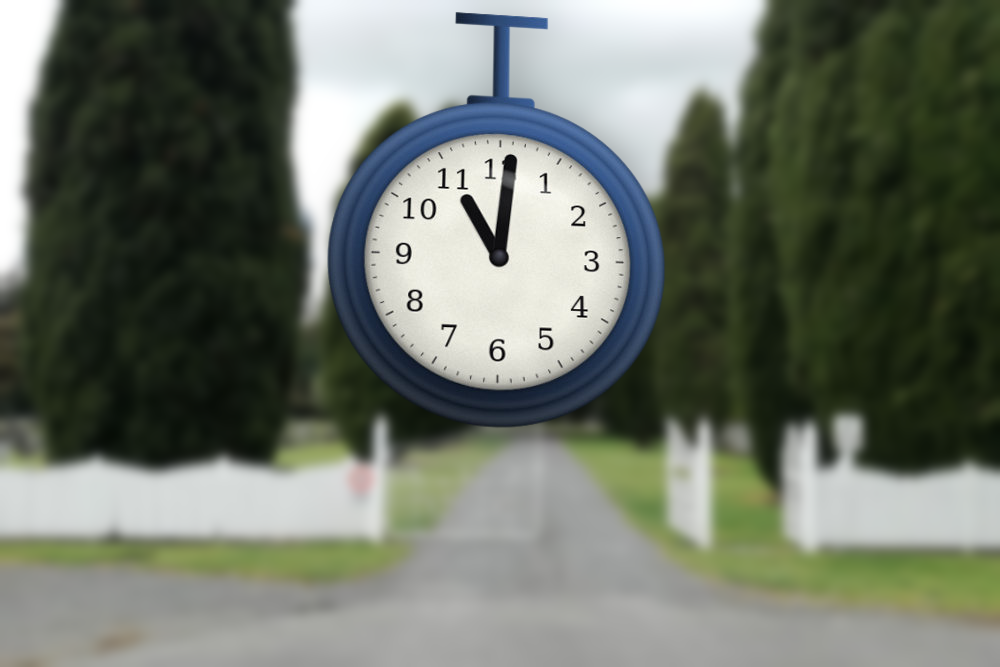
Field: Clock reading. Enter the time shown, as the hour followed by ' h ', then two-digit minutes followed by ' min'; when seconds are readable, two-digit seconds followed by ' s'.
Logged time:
11 h 01 min
